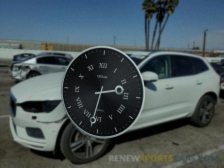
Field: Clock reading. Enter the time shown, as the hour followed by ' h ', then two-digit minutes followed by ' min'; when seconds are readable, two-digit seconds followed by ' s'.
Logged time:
2 h 32 min
